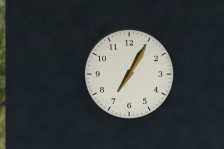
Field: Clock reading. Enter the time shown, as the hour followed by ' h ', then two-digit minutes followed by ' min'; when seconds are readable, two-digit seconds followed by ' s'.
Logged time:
7 h 05 min
